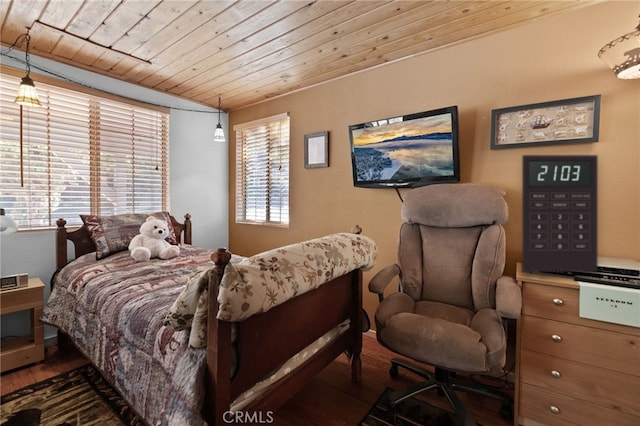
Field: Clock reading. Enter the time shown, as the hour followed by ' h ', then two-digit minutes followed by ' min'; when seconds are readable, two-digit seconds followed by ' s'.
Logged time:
21 h 03 min
